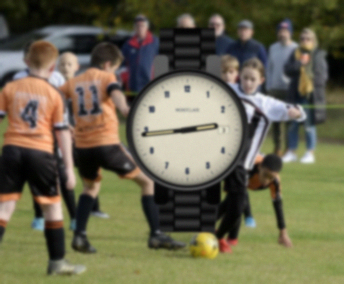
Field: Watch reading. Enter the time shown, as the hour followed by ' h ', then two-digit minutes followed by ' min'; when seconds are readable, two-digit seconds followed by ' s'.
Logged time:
2 h 44 min
